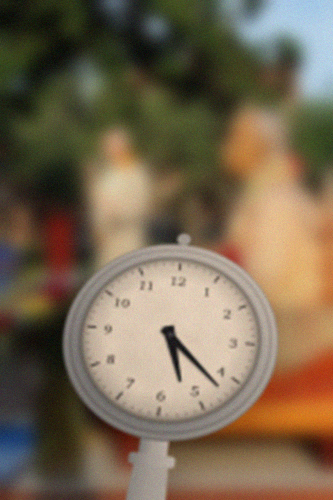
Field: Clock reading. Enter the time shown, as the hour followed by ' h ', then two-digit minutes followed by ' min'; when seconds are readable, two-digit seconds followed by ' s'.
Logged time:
5 h 22 min
